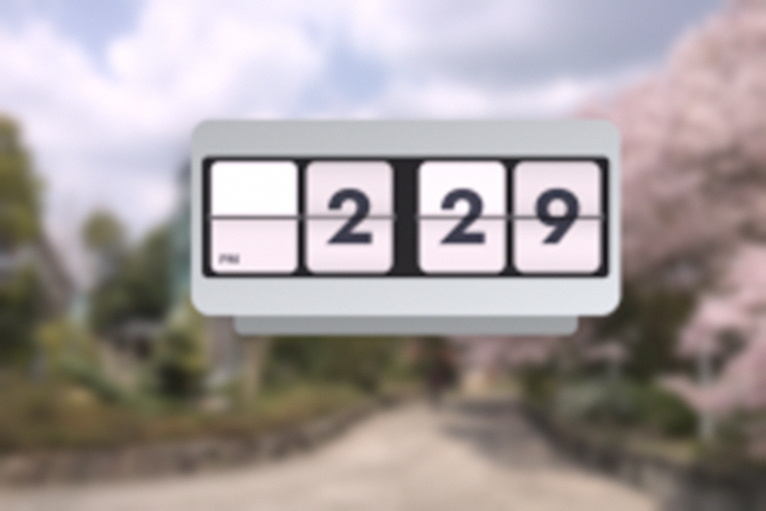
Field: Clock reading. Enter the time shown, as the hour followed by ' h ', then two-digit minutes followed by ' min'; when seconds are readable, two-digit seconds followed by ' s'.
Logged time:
2 h 29 min
